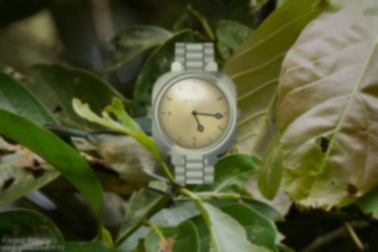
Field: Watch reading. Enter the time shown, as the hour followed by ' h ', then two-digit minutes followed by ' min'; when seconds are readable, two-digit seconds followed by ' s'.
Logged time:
5 h 16 min
